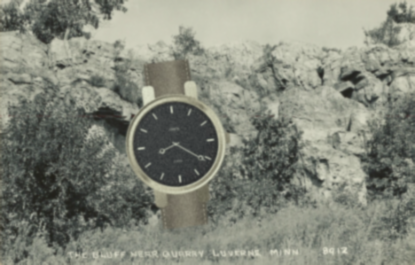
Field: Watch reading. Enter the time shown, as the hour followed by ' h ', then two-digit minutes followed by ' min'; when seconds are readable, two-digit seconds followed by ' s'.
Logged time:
8 h 21 min
